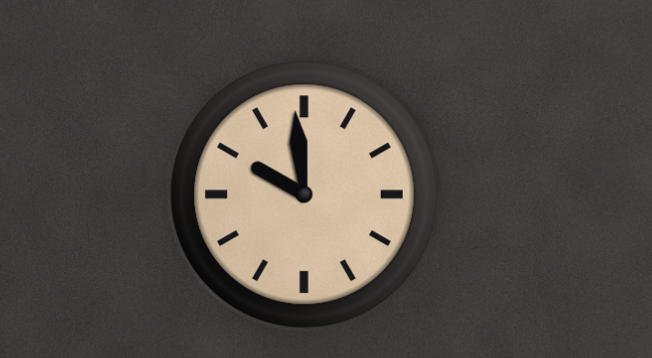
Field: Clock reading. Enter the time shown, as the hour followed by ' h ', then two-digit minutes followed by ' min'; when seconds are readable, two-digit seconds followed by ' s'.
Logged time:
9 h 59 min
